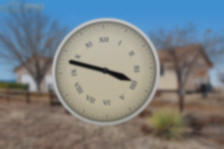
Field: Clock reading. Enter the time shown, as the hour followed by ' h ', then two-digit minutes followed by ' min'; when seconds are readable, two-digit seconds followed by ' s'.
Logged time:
3 h 48 min
